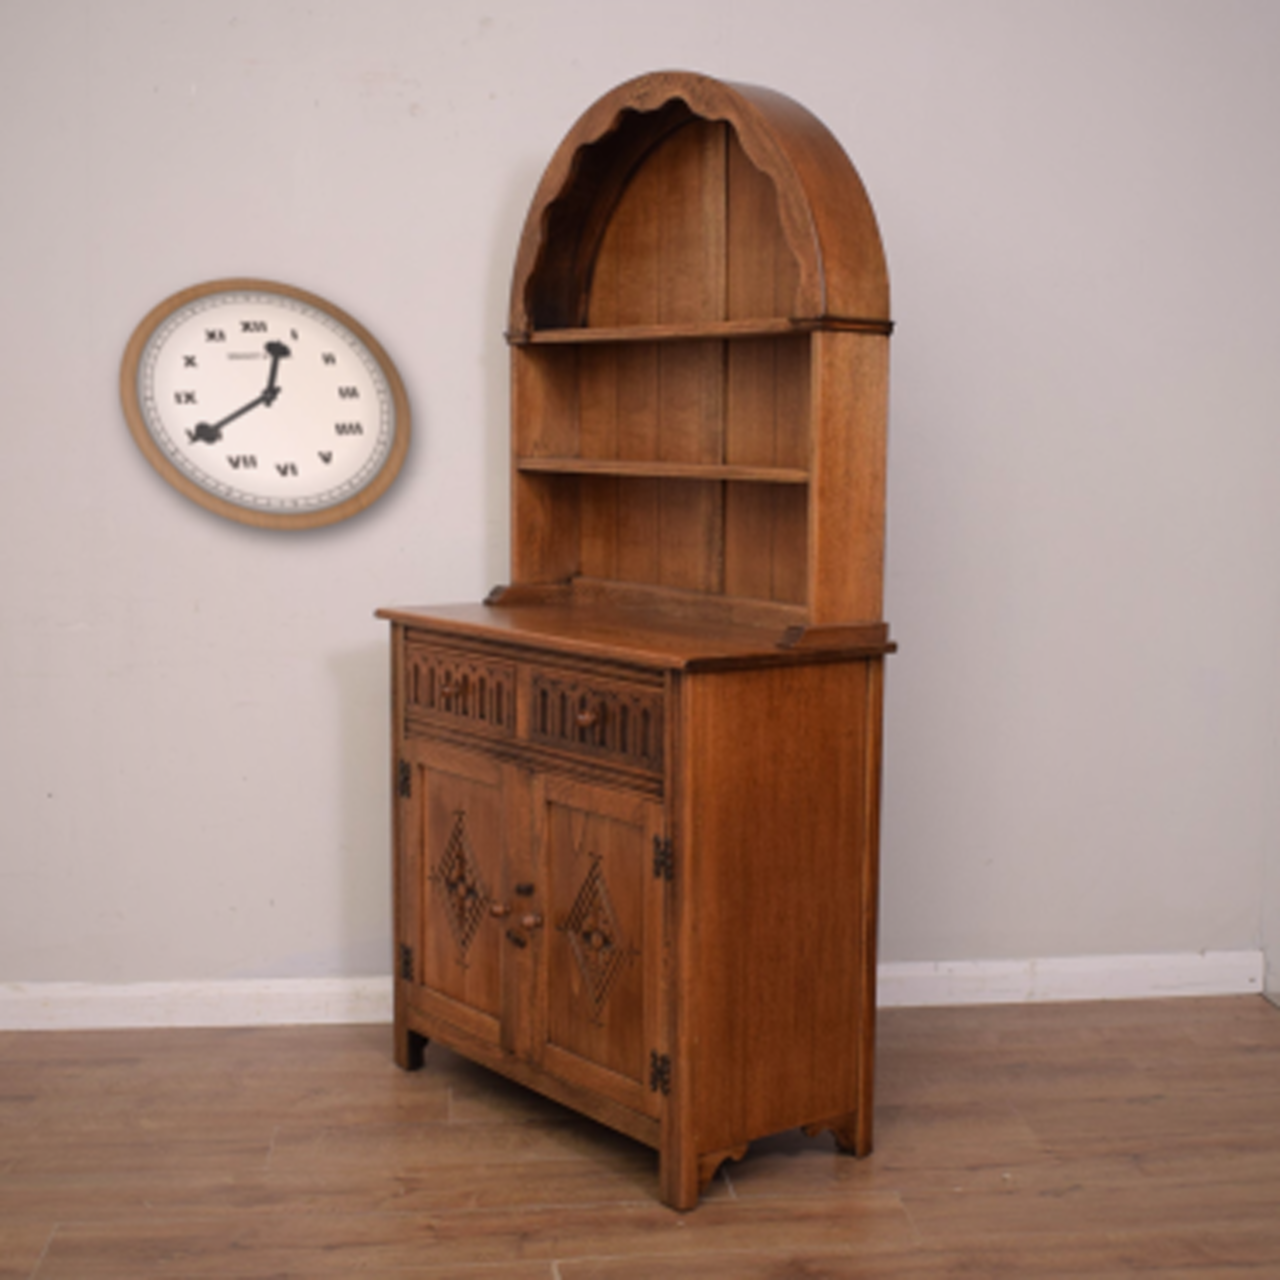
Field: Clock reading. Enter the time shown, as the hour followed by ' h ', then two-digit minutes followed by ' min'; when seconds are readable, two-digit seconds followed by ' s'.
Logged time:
12 h 40 min
